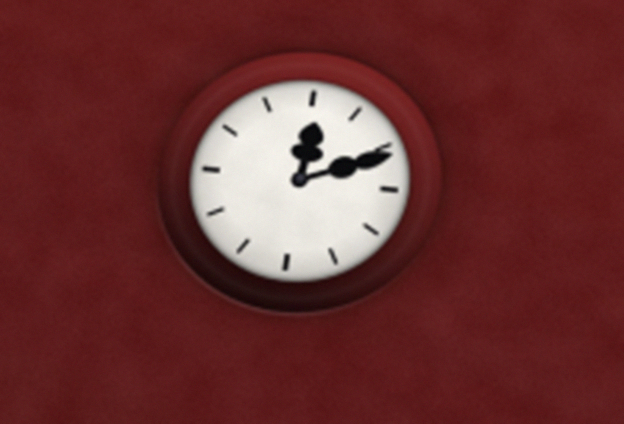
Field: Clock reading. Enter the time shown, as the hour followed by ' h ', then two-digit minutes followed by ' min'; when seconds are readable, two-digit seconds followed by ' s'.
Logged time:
12 h 11 min
